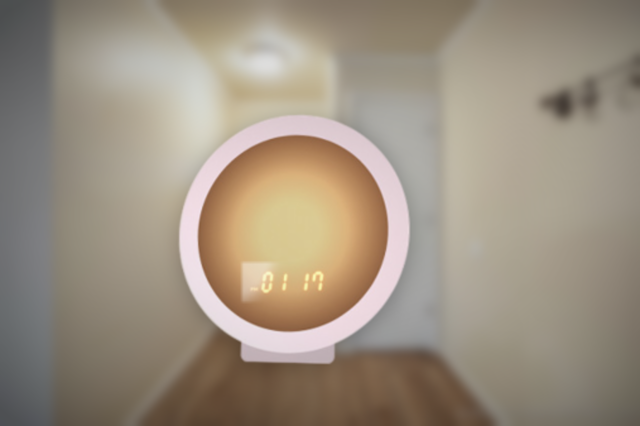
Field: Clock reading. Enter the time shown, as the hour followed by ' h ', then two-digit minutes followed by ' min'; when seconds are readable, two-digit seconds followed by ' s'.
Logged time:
1 h 17 min
